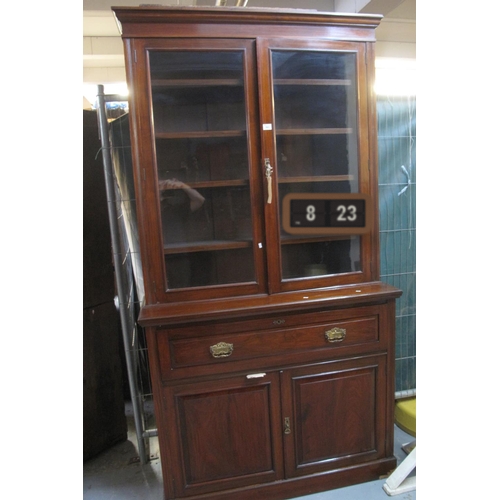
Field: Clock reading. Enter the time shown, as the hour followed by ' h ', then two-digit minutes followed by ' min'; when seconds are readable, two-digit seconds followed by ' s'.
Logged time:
8 h 23 min
